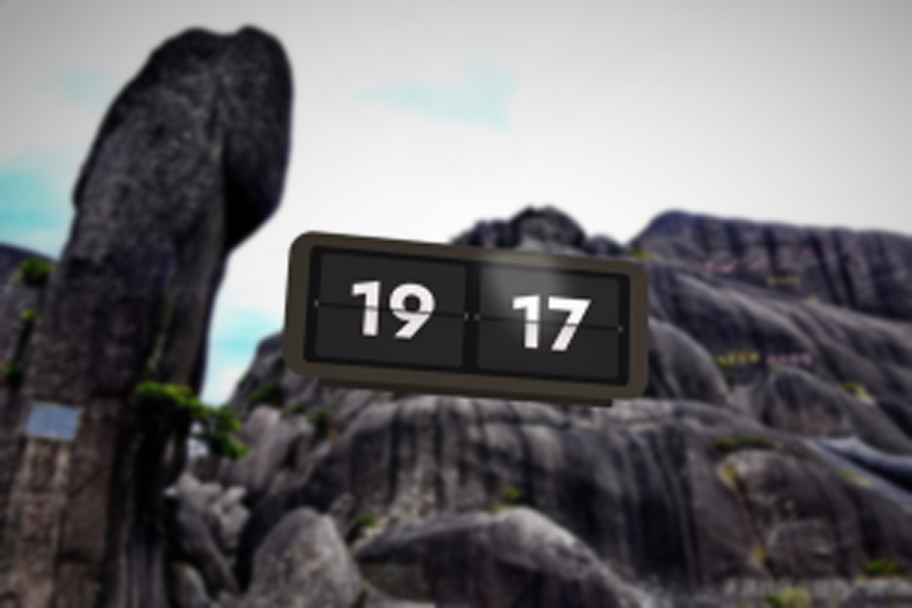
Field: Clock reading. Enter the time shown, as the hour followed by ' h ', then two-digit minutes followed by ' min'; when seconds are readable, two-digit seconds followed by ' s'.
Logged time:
19 h 17 min
